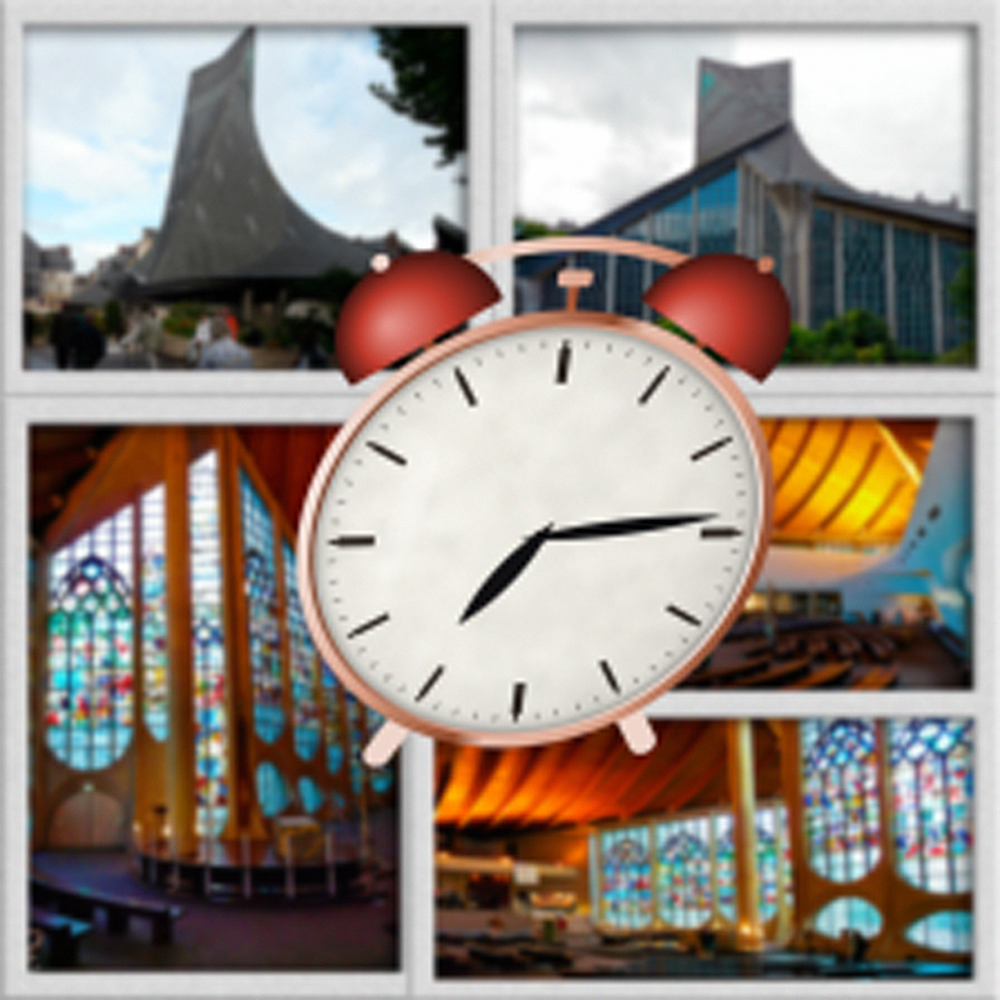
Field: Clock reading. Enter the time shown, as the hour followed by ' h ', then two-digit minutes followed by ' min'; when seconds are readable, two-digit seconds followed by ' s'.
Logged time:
7 h 14 min
